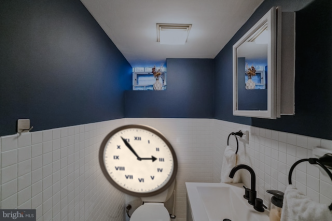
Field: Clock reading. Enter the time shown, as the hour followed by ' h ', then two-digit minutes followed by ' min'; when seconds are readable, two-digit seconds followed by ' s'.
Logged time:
2 h 54 min
